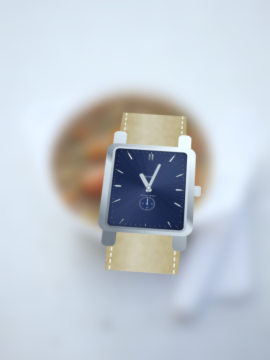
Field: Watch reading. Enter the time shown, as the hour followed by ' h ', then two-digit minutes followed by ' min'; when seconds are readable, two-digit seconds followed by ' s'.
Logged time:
11 h 03 min
